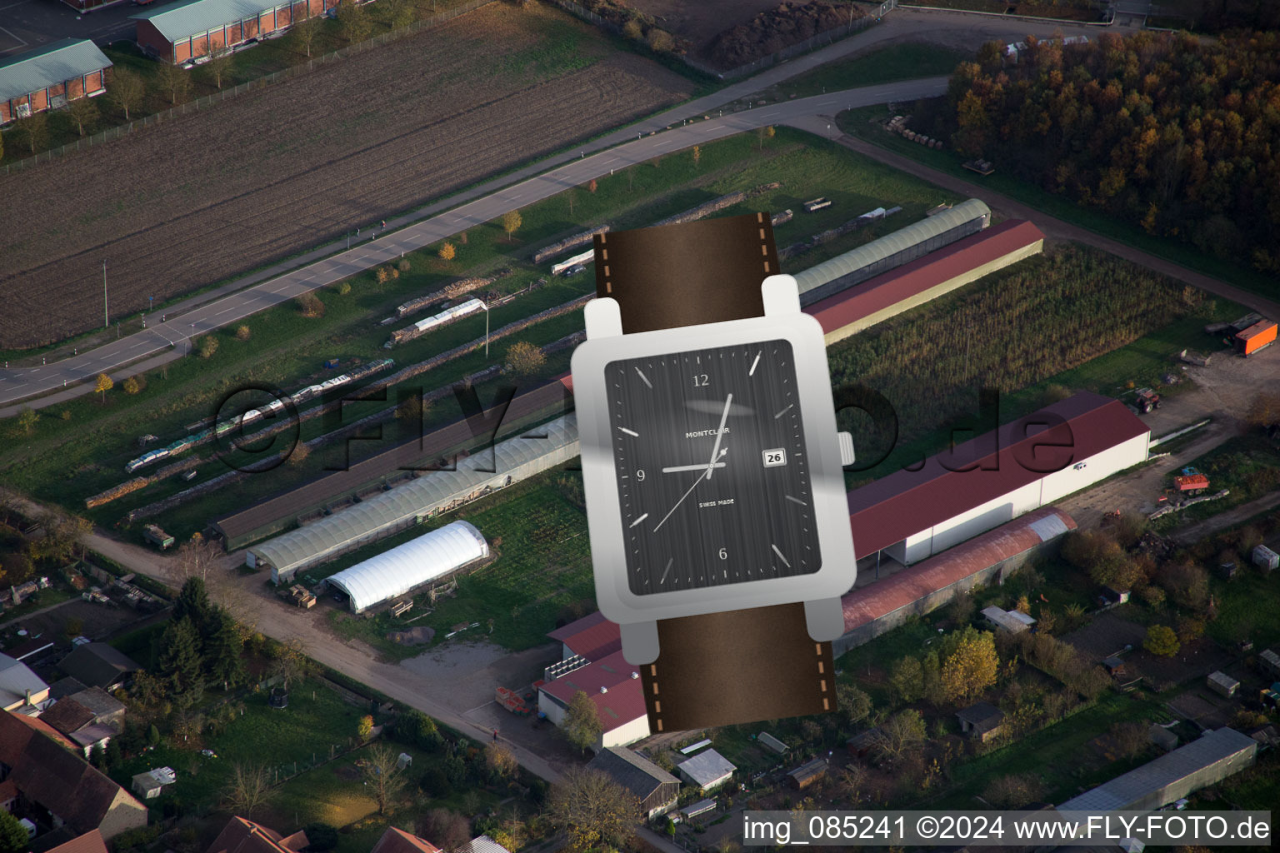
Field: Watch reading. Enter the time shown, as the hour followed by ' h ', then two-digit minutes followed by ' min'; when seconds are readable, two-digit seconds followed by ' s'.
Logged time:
9 h 03 min 38 s
